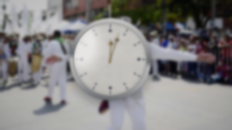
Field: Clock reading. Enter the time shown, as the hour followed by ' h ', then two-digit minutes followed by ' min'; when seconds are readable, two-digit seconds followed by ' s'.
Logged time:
12 h 03 min
